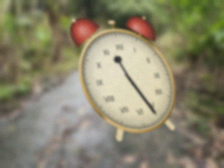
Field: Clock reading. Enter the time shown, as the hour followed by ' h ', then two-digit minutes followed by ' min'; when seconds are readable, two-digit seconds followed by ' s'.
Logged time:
11 h 26 min
